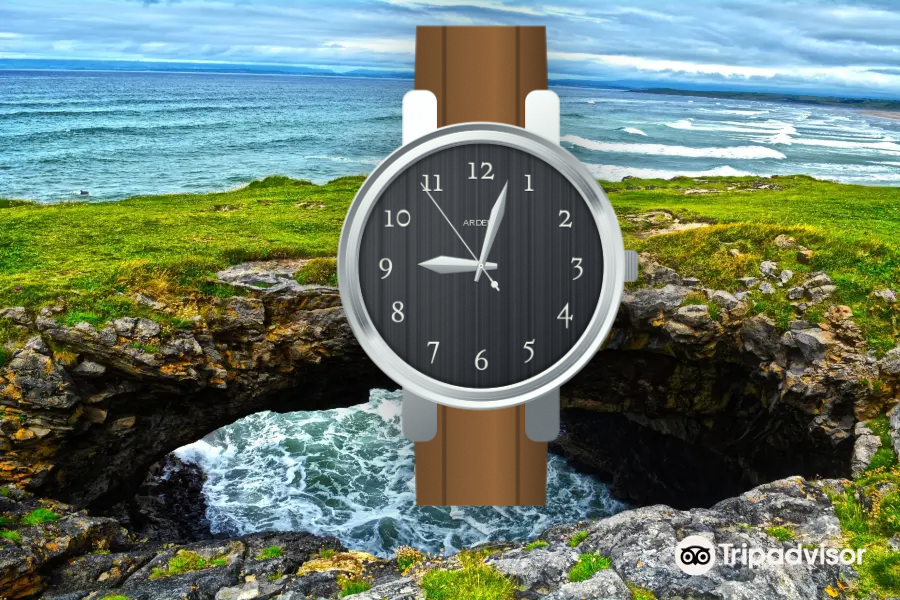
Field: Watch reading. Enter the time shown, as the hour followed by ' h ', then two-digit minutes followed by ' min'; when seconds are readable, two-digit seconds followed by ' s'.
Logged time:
9 h 02 min 54 s
